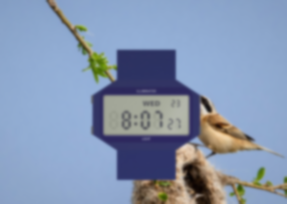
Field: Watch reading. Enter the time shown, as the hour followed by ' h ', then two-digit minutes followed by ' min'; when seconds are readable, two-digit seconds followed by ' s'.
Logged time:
8 h 07 min
